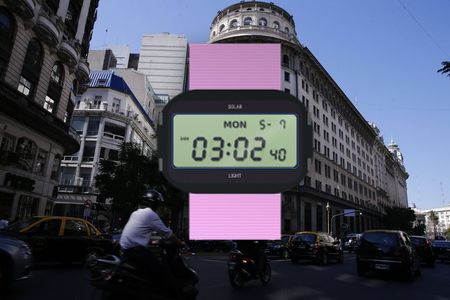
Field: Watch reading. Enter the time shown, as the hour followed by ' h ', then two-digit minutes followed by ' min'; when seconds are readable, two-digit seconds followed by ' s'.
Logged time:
3 h 02 min 40 s
